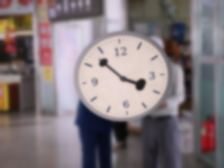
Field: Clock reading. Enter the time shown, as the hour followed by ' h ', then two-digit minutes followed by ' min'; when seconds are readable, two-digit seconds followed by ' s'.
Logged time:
3 h 53 min
